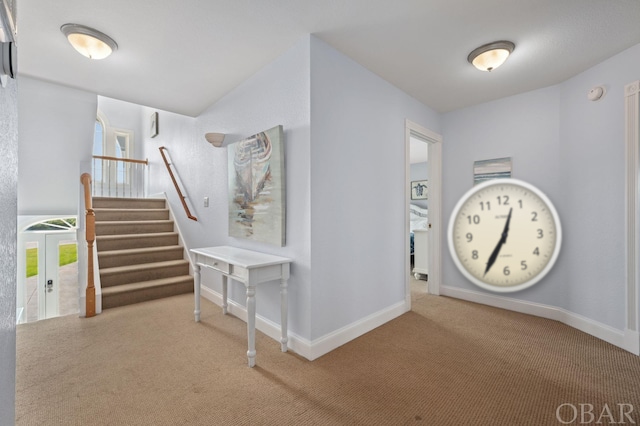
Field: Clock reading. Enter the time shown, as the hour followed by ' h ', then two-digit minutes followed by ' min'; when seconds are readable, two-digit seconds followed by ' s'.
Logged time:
12 h 35 min
